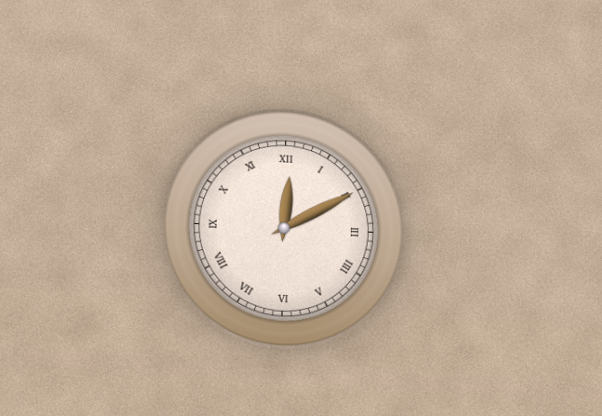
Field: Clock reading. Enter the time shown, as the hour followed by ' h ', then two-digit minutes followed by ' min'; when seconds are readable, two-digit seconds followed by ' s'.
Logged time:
12 h 10 min
